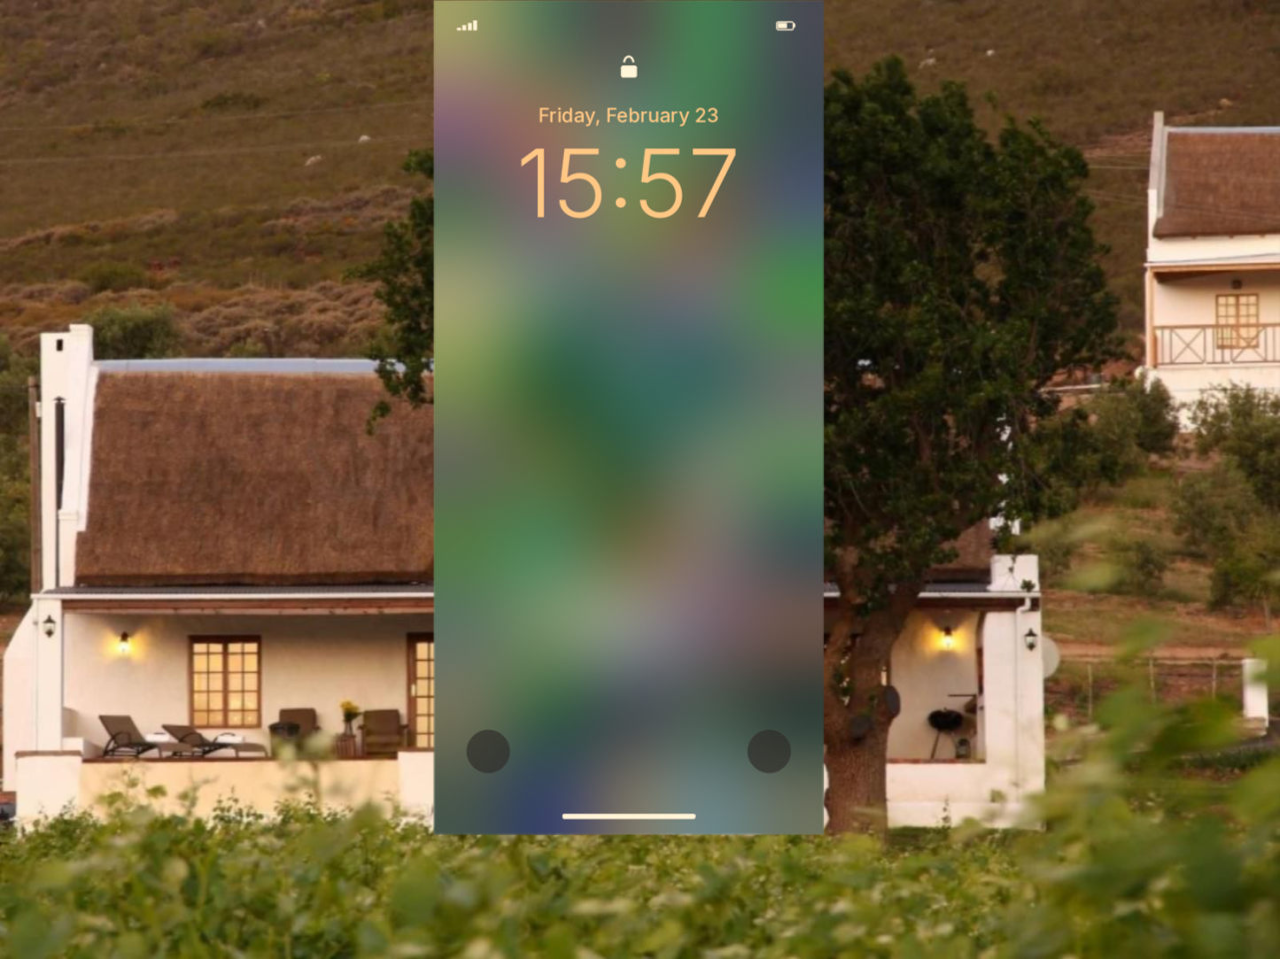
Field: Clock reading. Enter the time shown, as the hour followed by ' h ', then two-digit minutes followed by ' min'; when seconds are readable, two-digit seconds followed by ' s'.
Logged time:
15 h 57 min
